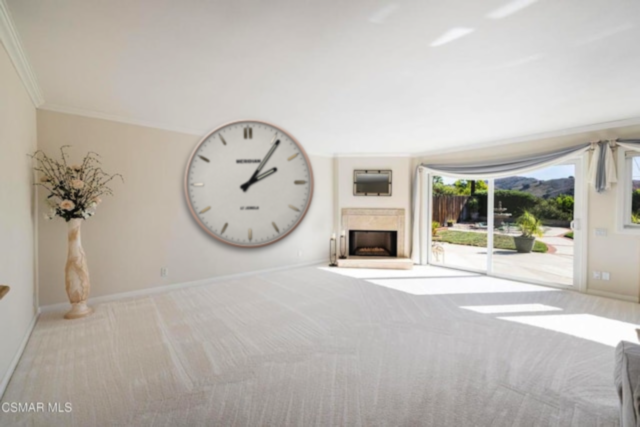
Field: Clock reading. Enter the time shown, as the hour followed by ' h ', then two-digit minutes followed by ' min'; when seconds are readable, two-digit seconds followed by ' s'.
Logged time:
2 h 06 min
